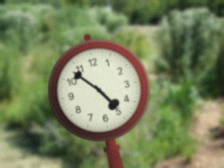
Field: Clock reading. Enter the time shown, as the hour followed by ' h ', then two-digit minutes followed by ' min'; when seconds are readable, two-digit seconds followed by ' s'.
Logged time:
4 h 53 min
